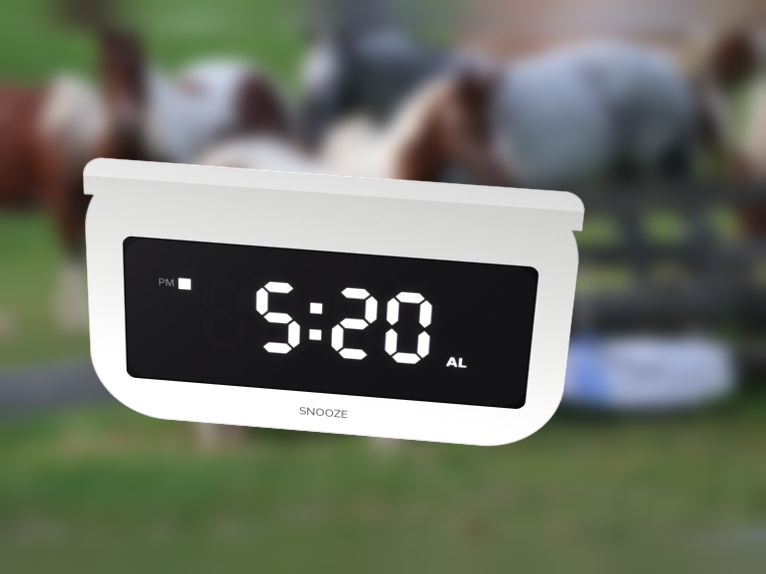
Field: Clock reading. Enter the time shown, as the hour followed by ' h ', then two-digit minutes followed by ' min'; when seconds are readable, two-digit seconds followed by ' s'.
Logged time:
5 h 20 min
